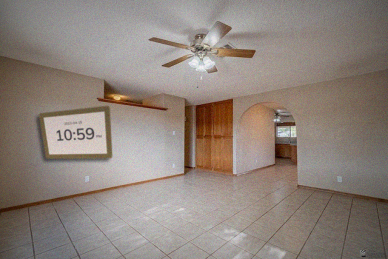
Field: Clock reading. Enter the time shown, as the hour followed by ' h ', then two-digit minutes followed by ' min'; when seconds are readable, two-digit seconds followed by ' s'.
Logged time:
10 h 59 min
